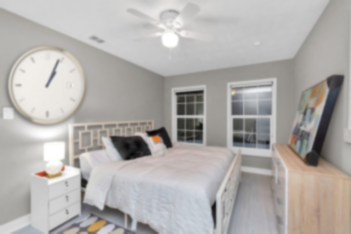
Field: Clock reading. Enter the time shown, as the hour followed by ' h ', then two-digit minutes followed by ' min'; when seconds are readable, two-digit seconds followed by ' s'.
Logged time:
1 h 04 min
